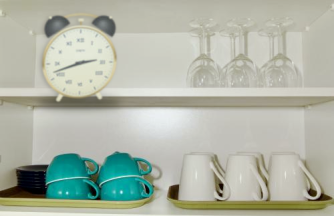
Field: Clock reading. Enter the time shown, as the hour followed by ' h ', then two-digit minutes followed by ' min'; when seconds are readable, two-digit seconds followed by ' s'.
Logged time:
2 h 42 min
